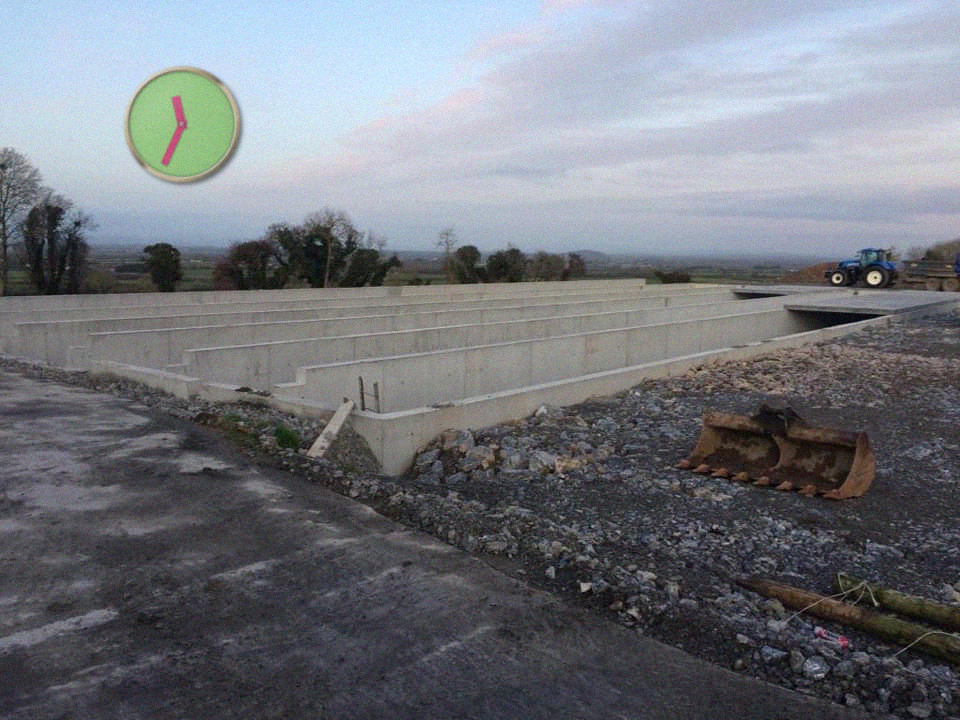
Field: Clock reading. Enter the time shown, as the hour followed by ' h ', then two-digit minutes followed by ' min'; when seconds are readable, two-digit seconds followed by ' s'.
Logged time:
11 h 34 min
